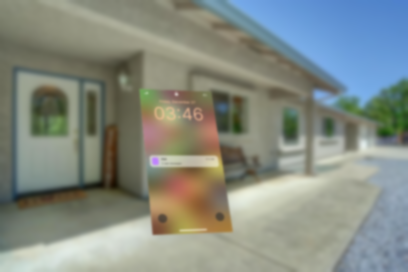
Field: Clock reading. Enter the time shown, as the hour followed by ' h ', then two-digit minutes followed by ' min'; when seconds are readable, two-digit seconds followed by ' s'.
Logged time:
3 h 46 min
